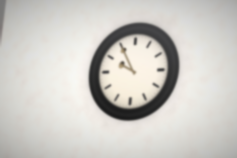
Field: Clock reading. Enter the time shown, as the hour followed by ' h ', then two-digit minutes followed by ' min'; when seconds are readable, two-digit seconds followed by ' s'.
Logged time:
9 h 55 min
